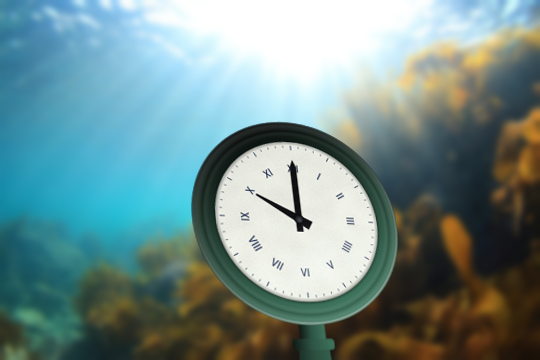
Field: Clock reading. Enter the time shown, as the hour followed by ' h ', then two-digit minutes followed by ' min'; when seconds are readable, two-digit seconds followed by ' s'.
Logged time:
10 h 00 min
